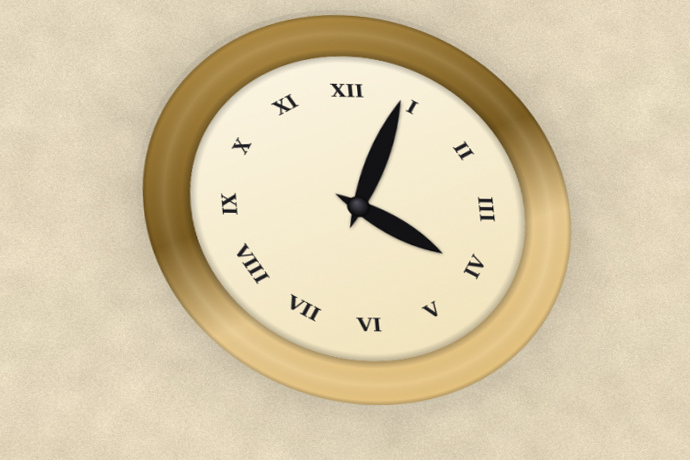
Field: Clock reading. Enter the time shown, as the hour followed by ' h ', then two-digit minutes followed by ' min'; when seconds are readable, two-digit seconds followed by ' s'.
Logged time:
4 h 04 min
